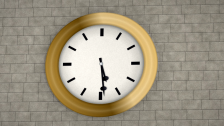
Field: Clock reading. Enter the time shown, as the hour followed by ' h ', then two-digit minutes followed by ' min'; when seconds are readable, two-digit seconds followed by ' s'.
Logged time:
5 h 29 min
